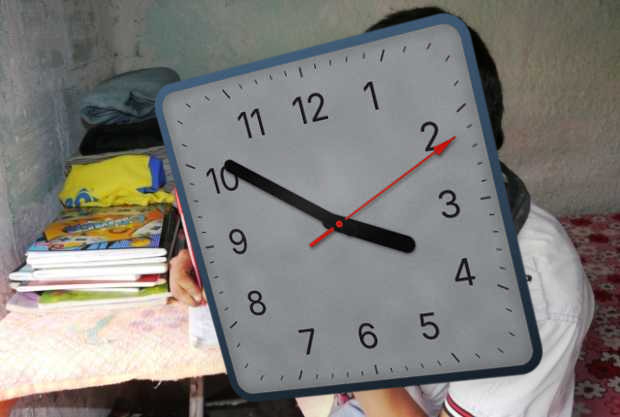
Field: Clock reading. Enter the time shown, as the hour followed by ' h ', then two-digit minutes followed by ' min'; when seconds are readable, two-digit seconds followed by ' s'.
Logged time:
3 h 51 min 11 s
